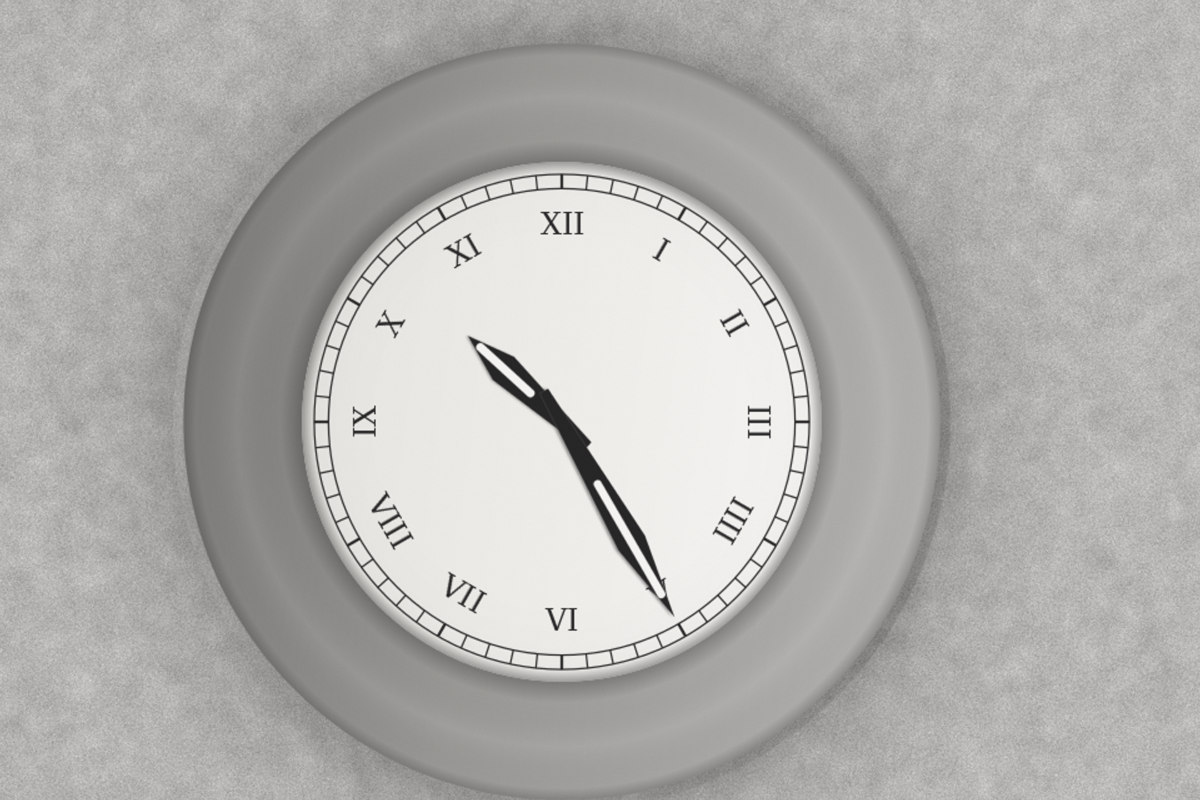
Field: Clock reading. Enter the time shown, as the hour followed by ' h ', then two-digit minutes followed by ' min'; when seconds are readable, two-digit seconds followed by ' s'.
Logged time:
10 h 25 min
